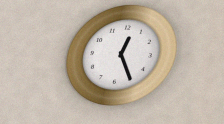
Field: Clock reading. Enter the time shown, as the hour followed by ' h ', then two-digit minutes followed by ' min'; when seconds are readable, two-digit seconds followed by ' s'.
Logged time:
12 h 25 min
